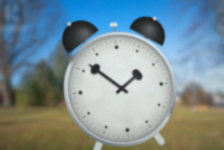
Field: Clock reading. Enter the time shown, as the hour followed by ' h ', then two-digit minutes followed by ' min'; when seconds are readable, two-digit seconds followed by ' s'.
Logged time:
1 h 52 min
